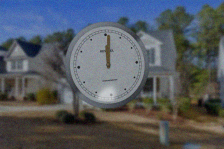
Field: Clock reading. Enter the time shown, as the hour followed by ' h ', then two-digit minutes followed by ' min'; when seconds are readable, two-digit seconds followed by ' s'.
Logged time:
12 h 01 min
